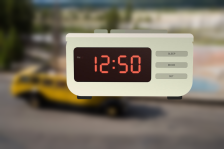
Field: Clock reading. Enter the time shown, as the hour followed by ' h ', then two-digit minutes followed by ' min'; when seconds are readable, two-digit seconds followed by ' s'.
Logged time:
12 h 50 min
